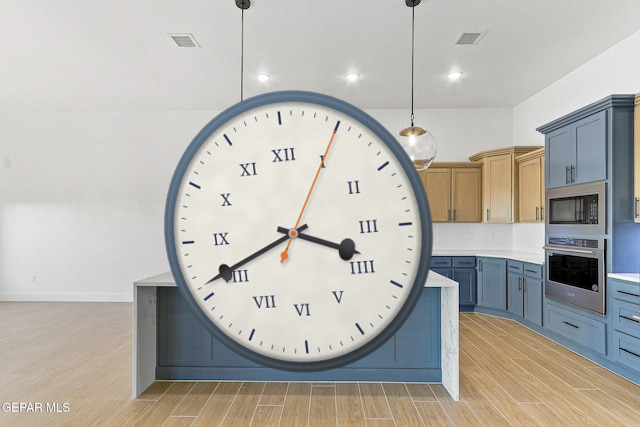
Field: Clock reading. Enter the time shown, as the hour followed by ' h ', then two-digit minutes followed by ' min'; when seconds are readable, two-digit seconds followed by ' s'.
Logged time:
3 h 41 min 05 s
